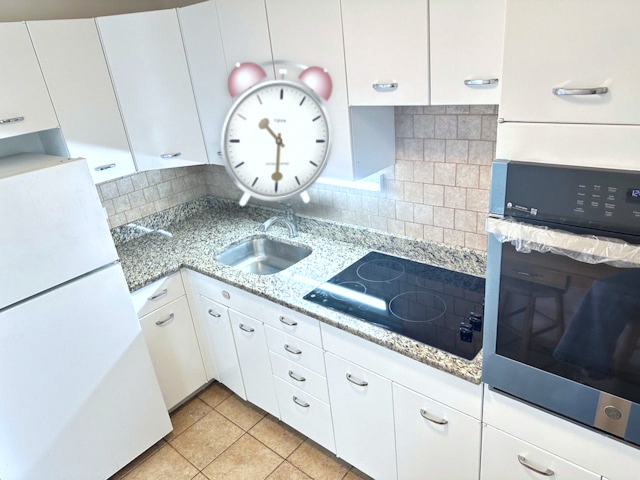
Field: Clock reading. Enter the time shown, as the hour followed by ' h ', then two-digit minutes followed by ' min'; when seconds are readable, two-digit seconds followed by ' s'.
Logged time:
10 h 30 min
